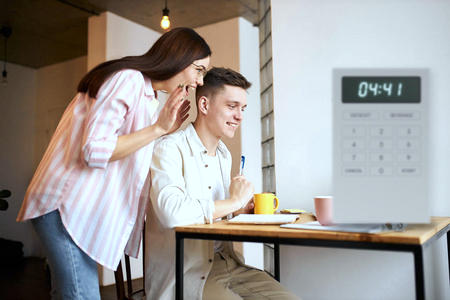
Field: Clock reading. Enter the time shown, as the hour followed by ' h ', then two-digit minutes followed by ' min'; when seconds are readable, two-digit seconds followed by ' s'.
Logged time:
4 h 41 min
